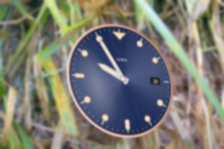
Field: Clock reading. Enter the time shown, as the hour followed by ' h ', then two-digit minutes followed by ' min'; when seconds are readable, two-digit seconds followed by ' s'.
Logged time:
9 h 55 min
